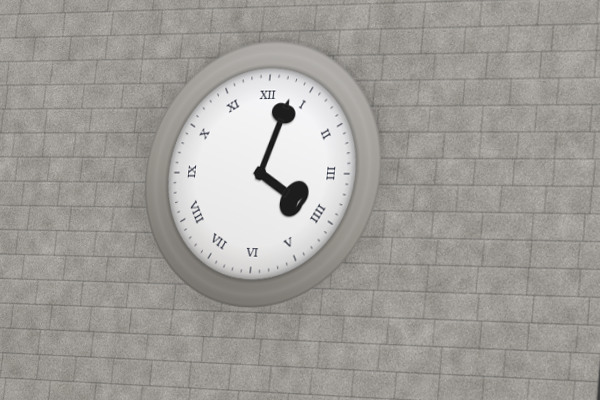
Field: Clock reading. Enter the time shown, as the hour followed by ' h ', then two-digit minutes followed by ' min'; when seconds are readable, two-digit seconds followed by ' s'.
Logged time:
4 h 03 min
